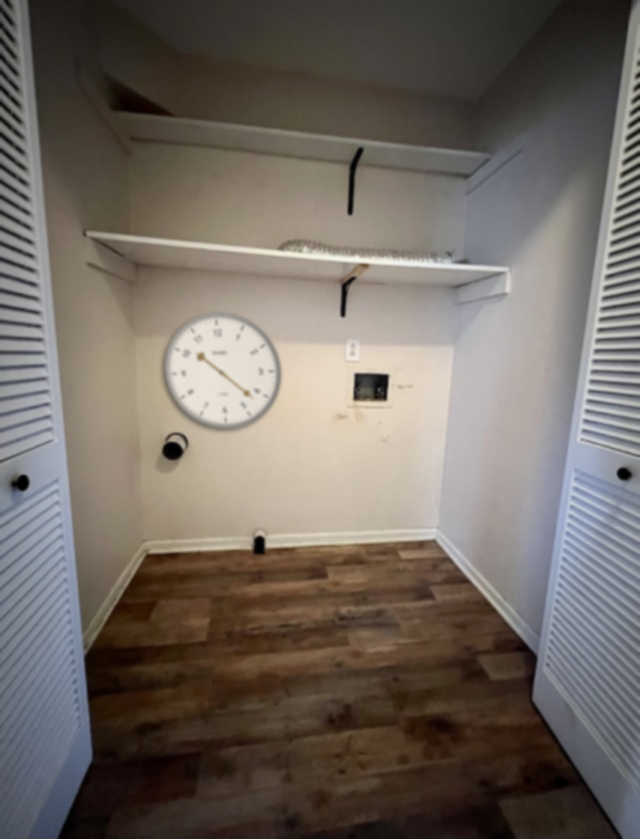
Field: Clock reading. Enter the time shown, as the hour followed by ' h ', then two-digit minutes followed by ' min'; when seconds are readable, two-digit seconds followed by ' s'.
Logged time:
10 h 22 min
